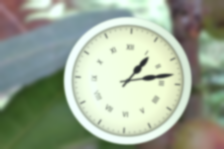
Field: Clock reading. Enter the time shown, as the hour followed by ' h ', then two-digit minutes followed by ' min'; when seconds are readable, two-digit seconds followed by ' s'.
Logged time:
1 h 13 min
